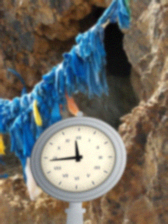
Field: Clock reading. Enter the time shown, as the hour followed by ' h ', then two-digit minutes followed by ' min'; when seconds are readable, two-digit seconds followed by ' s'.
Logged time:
11 h 44 min
